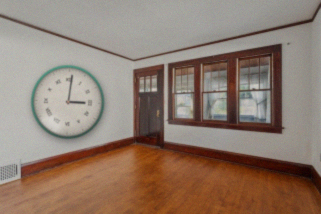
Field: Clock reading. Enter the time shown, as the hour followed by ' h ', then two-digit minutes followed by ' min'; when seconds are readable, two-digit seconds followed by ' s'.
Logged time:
3 h 01 min
